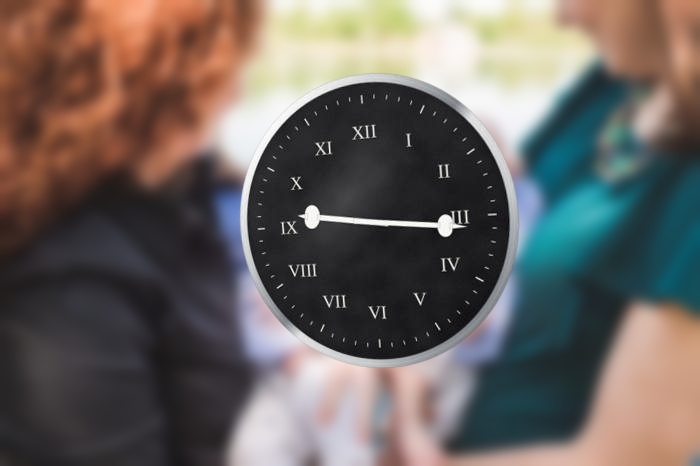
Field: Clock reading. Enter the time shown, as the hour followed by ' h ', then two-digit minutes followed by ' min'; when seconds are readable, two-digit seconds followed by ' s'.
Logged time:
9 h 16 min
